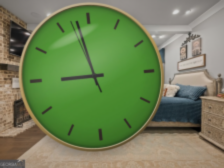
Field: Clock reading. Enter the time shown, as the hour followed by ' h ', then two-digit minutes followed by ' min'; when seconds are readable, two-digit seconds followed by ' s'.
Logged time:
8 h 57 min 57 s
